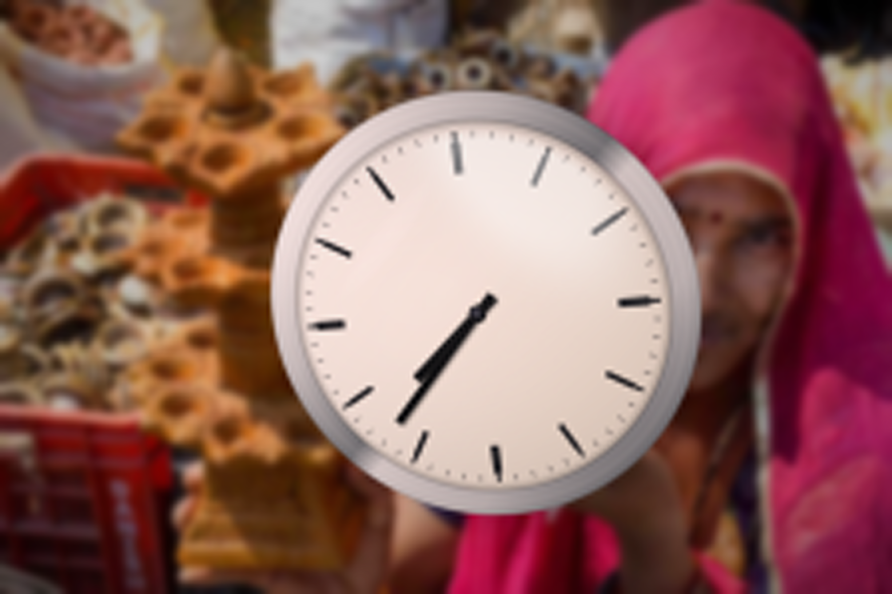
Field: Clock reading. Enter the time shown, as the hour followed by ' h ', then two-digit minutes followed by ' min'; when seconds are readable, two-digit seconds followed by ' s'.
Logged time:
7 h 37 min
